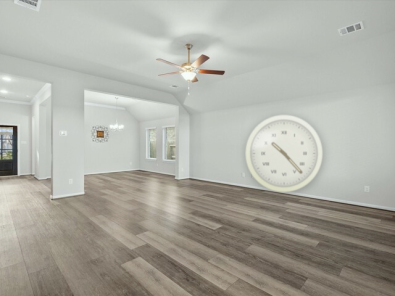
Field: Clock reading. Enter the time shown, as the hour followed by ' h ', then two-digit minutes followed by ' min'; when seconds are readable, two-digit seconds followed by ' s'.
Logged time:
10 h 23 min
